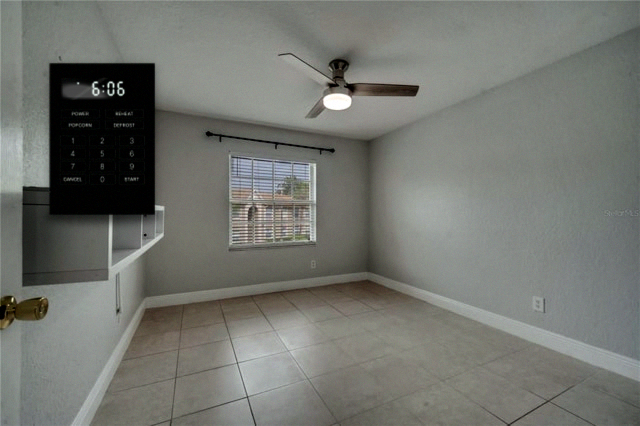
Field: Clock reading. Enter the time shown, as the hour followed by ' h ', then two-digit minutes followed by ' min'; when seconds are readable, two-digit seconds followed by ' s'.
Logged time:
6 h 06 min
